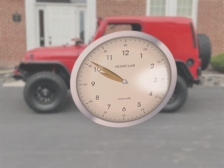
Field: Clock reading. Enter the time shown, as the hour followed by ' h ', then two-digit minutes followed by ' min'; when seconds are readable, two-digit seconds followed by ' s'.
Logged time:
9 h 51 min
